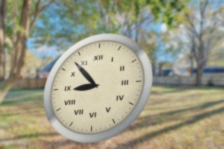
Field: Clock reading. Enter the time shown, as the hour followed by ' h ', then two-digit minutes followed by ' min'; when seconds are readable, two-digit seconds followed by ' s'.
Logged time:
8 h 53 min
